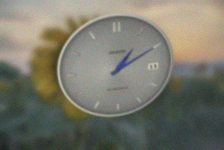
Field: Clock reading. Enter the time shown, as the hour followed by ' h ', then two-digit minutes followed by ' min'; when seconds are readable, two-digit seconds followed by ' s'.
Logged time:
1 h 10 min
